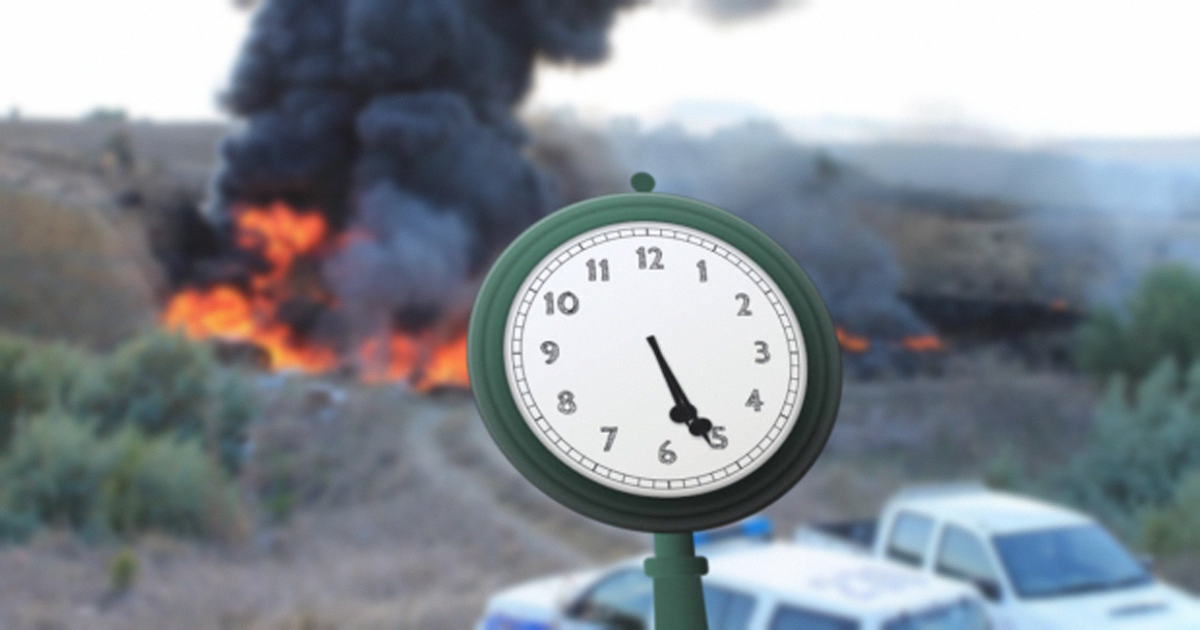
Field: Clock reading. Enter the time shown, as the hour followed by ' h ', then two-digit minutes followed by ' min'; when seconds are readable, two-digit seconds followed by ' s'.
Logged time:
5 h 26 min
